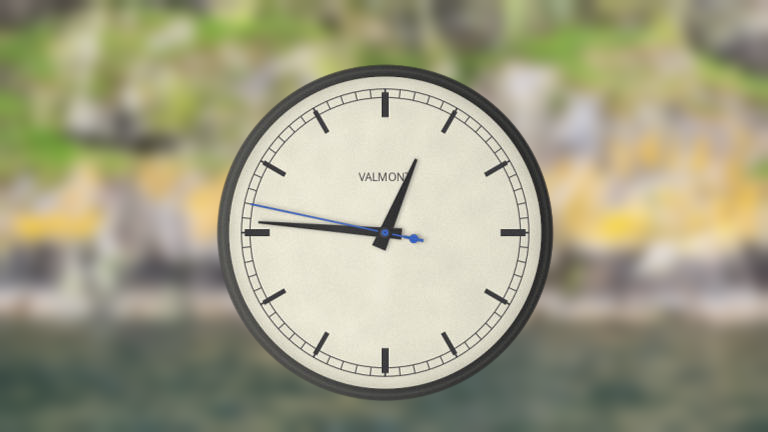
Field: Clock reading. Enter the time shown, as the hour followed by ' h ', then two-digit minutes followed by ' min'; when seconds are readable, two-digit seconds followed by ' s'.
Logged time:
12 h 45 min 47 s
